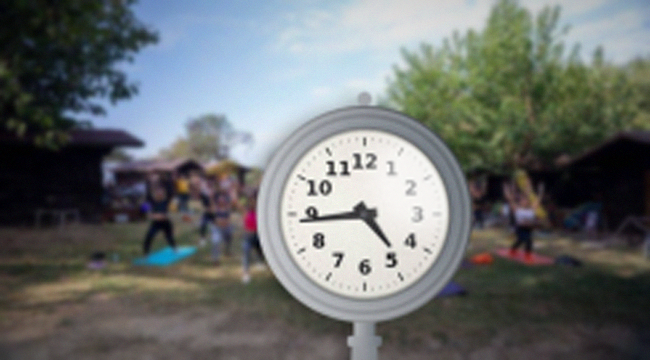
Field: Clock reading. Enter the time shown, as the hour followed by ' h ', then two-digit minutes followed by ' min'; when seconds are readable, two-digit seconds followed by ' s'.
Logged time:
4 h 44 min
